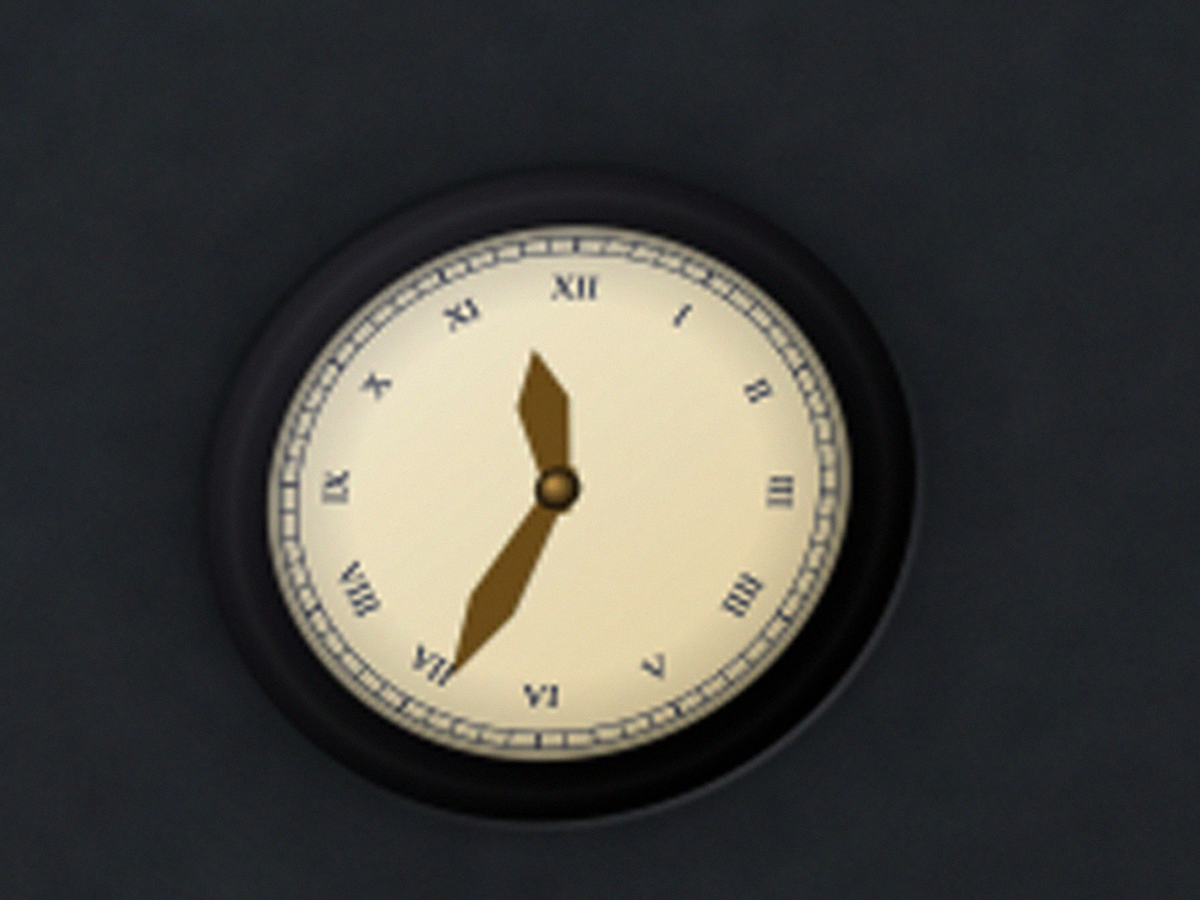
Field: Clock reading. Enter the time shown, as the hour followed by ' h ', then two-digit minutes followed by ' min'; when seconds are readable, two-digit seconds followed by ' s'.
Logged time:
11 h 34 min
